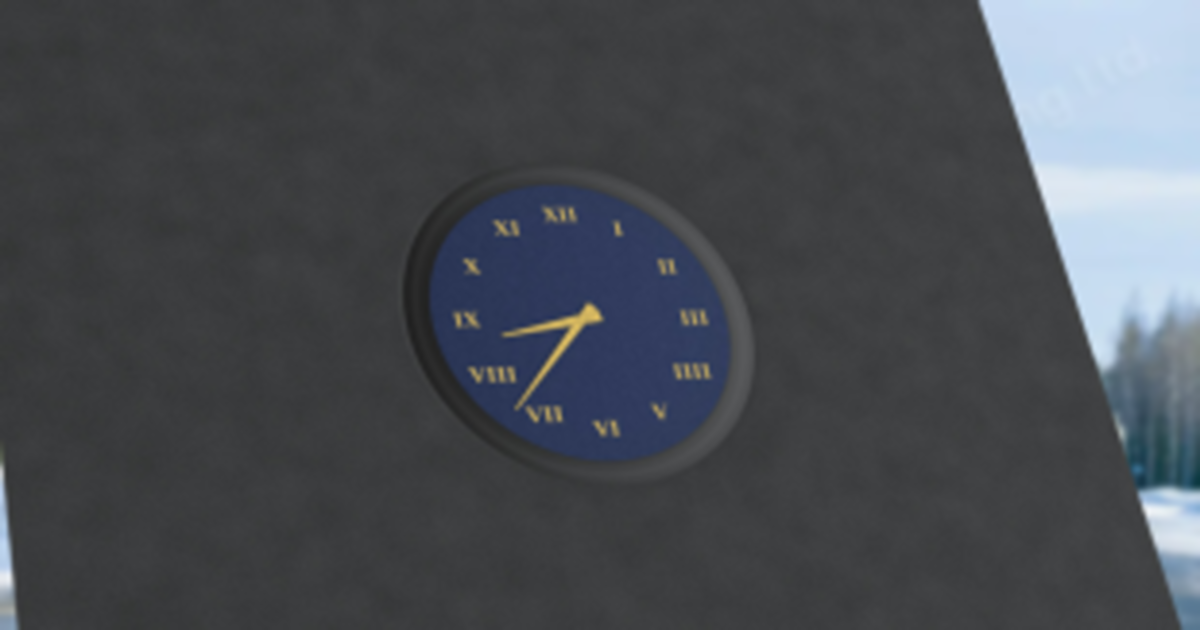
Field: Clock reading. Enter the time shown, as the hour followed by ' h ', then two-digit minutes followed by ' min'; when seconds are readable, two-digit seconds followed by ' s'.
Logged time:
8 h 37 min
